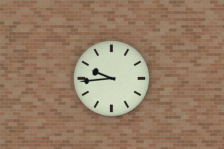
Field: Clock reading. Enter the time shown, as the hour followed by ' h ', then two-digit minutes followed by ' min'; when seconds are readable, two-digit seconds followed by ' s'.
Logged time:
9 h 44 min
